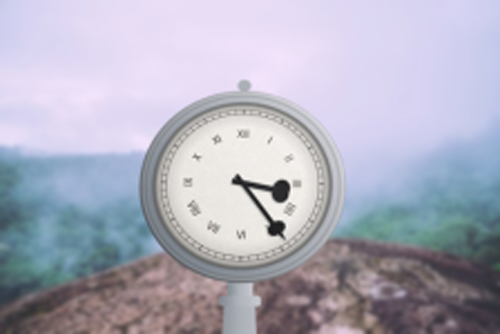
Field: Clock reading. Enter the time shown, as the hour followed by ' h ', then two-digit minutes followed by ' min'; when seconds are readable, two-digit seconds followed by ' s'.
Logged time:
3 h 24 min
